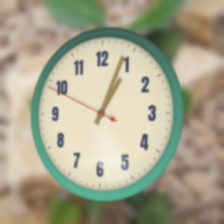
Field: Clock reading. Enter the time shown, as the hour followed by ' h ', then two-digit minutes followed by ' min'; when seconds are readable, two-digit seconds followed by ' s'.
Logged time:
1 h 03 min 49 s
